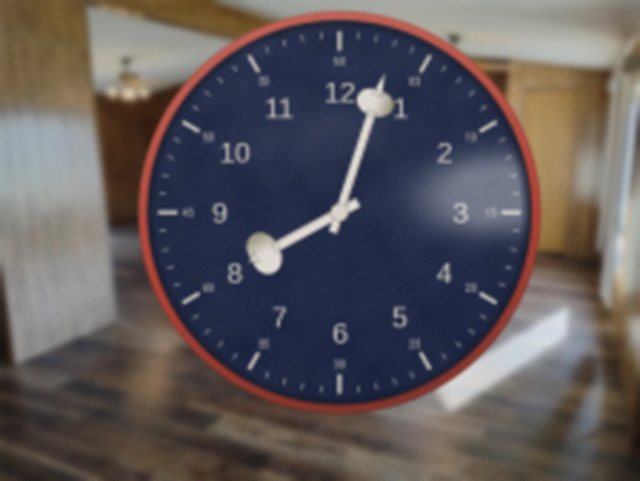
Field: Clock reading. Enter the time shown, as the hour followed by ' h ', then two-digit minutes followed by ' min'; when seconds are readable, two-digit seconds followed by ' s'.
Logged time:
8 h 03 min
